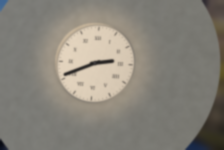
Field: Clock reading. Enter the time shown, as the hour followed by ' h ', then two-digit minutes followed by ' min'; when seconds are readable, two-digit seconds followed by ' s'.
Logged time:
2 h 41 min
